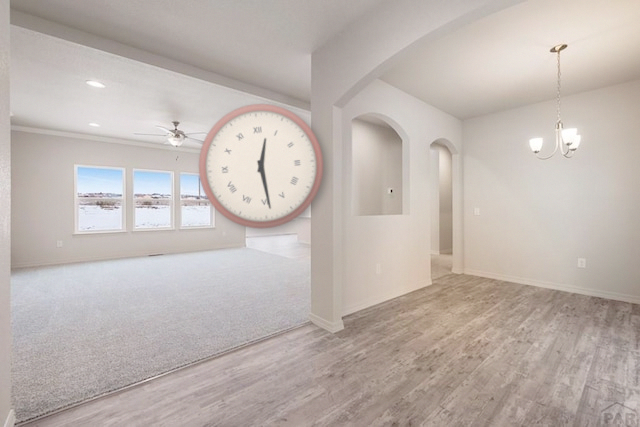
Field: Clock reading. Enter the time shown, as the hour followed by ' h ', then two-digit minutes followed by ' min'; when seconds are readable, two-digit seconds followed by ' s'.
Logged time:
12 h 29 min
